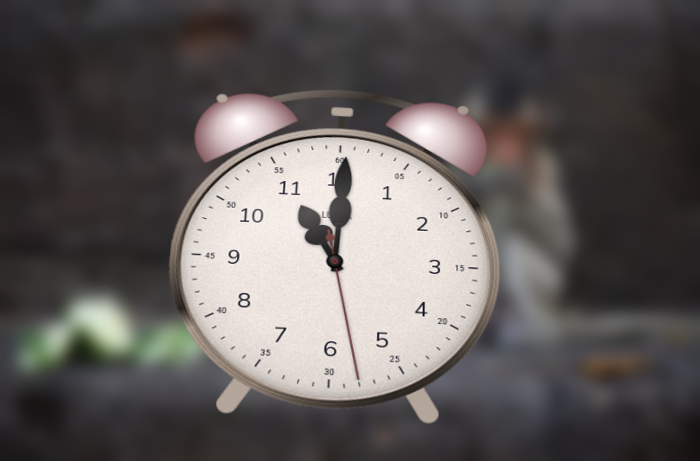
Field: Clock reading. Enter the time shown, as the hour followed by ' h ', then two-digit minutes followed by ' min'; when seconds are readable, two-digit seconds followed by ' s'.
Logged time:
11 h 00 min 28 s
